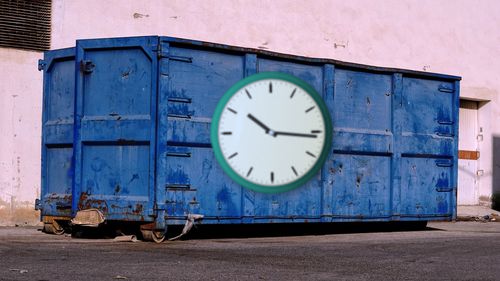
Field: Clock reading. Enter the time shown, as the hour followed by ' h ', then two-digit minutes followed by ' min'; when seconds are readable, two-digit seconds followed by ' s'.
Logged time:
10 h 16 min
